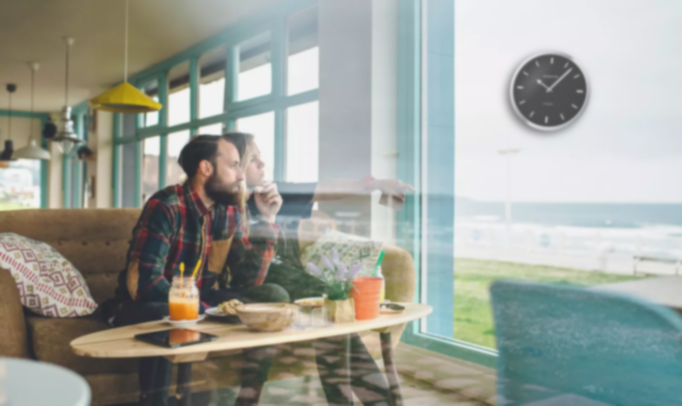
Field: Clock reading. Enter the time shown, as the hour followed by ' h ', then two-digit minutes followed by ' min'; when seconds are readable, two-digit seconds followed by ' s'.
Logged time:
10 h 07 min
